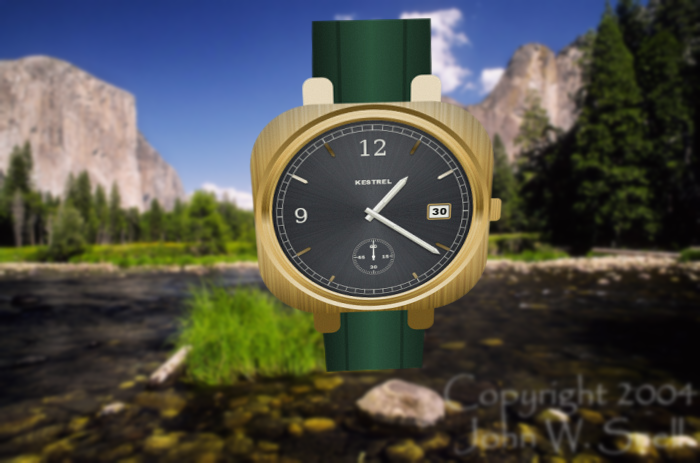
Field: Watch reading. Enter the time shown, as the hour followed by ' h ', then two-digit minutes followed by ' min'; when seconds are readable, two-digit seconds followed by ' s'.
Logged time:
1 h 21 min
